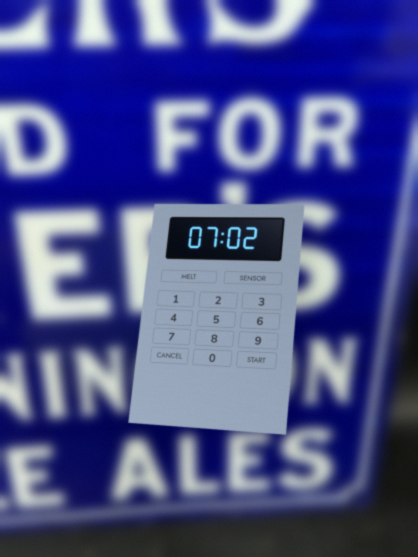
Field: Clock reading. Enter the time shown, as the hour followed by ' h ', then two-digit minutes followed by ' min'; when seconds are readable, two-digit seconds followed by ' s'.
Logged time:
7 h 02 min
